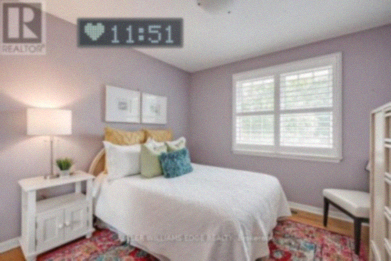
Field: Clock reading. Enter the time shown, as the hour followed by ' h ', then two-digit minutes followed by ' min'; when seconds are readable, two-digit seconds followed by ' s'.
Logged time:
11 h 51 min
